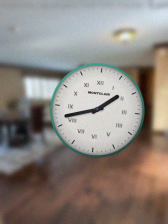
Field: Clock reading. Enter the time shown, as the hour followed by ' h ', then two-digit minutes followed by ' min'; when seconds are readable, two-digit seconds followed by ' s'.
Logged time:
1 h 42 min
